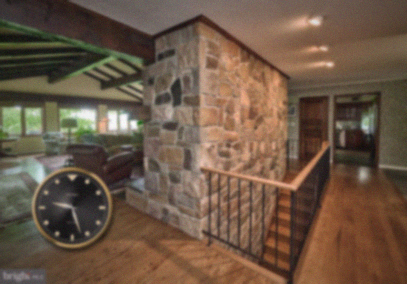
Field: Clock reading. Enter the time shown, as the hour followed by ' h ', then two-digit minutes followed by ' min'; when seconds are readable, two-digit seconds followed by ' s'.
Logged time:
9 h 27 min
